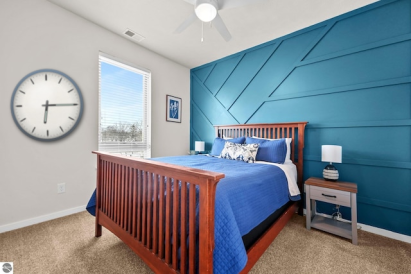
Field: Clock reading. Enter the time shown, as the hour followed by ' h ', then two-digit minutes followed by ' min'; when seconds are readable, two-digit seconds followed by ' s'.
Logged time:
6 h 15 min
